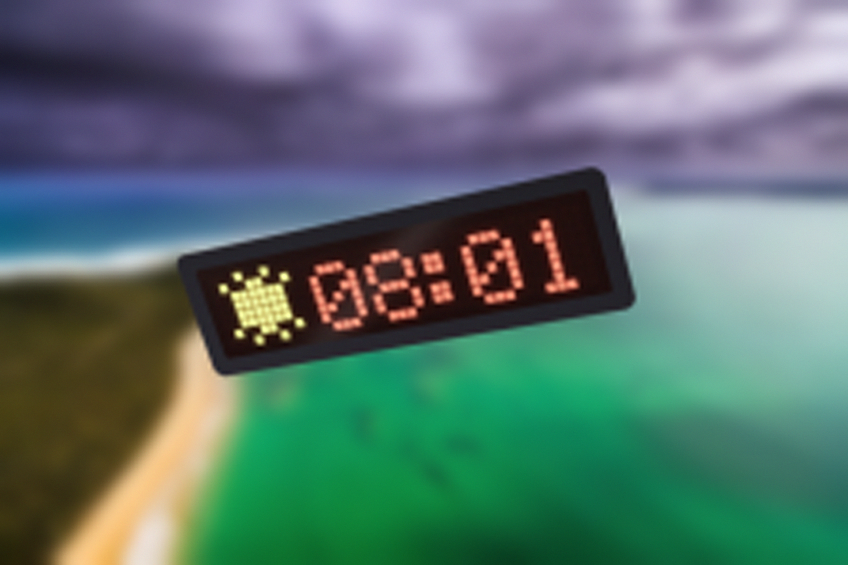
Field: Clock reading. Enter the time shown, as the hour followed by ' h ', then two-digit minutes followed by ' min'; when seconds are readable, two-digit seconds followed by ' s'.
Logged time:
8 h 01 min
